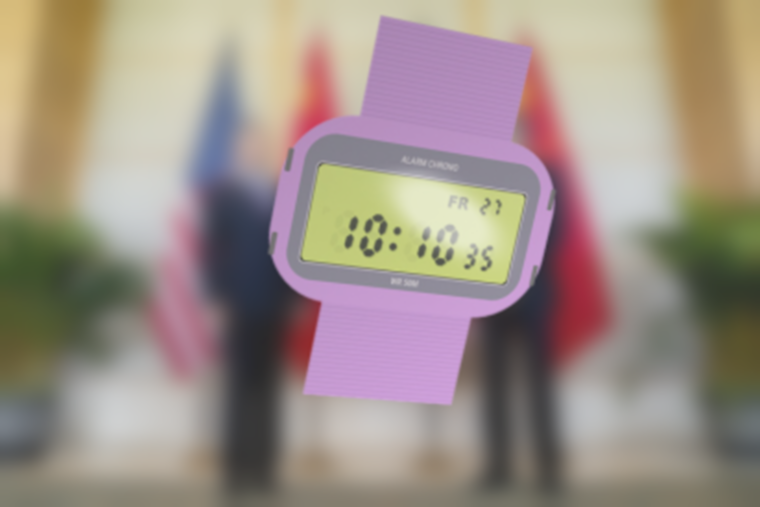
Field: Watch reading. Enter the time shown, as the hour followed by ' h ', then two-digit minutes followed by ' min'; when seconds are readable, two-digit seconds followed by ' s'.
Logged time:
10 h 10 min 35 s
